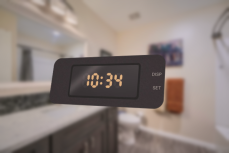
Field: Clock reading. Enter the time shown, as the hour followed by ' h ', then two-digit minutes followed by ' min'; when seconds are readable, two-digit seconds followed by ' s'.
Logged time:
10 h 34 min
